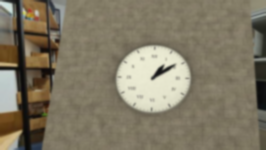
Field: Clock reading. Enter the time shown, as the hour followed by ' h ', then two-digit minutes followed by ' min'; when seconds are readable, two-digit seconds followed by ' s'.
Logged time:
1 h 09 min
